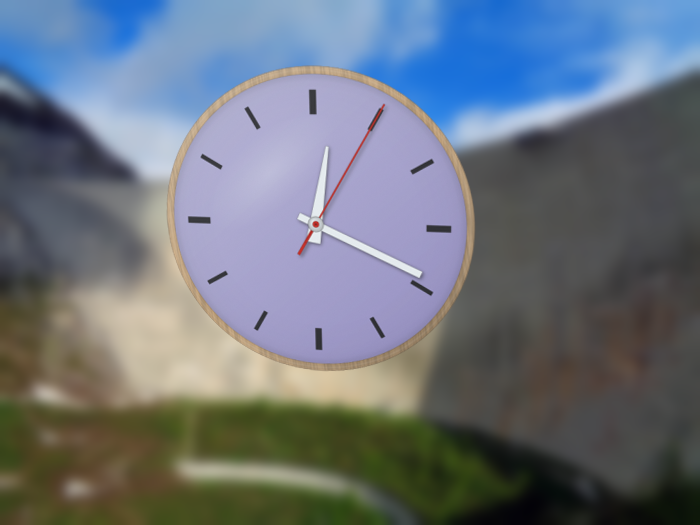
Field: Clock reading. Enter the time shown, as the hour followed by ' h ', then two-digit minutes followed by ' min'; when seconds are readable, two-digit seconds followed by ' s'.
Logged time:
12 h 19 min 05 s
